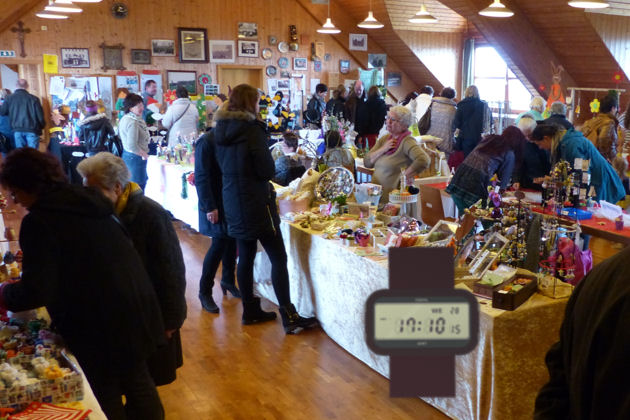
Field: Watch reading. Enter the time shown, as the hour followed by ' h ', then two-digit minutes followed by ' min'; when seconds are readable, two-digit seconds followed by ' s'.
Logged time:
17 h 10 min
